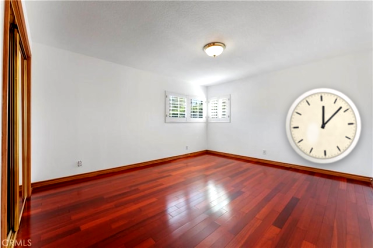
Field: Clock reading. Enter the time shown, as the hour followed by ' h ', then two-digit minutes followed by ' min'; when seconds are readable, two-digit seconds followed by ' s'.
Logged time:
12 h 08 min
